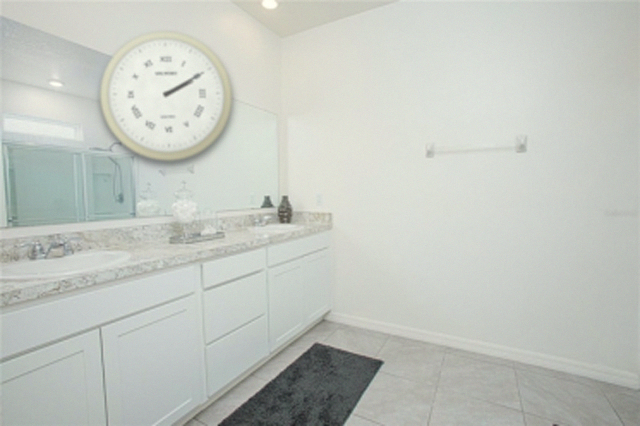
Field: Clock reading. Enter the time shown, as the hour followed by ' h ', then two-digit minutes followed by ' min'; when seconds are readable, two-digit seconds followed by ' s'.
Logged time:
2 h 10 min
